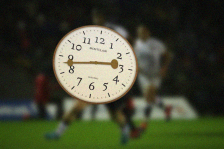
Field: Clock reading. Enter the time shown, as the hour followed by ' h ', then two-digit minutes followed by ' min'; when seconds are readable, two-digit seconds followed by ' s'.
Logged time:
2 h 43 min
